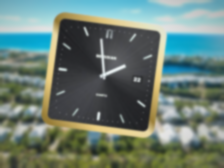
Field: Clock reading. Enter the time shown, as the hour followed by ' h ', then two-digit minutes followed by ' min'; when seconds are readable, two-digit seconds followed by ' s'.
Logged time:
1 h 58 min
